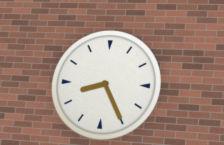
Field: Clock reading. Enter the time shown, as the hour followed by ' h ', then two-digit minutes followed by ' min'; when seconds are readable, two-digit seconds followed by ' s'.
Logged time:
8 h 25 min
